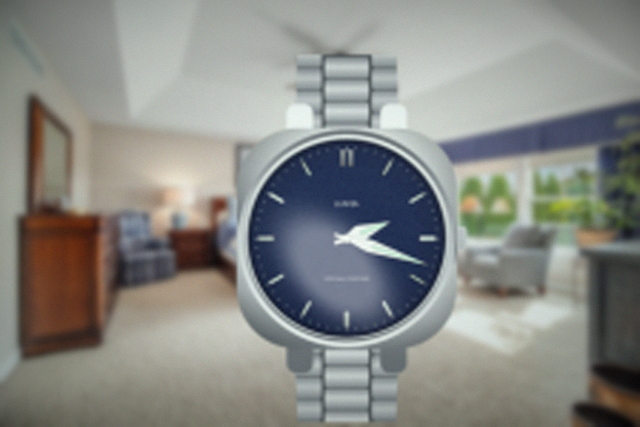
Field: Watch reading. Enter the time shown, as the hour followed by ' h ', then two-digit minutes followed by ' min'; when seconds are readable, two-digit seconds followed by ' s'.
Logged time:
2 h 18 min
